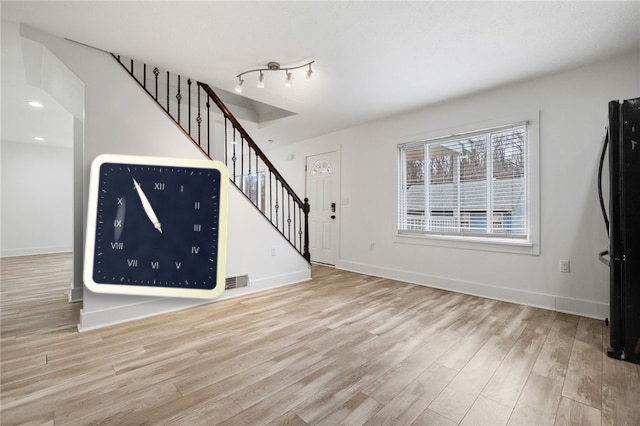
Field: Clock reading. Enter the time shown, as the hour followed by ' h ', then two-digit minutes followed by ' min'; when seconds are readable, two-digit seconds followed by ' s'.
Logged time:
10 h 55 min
